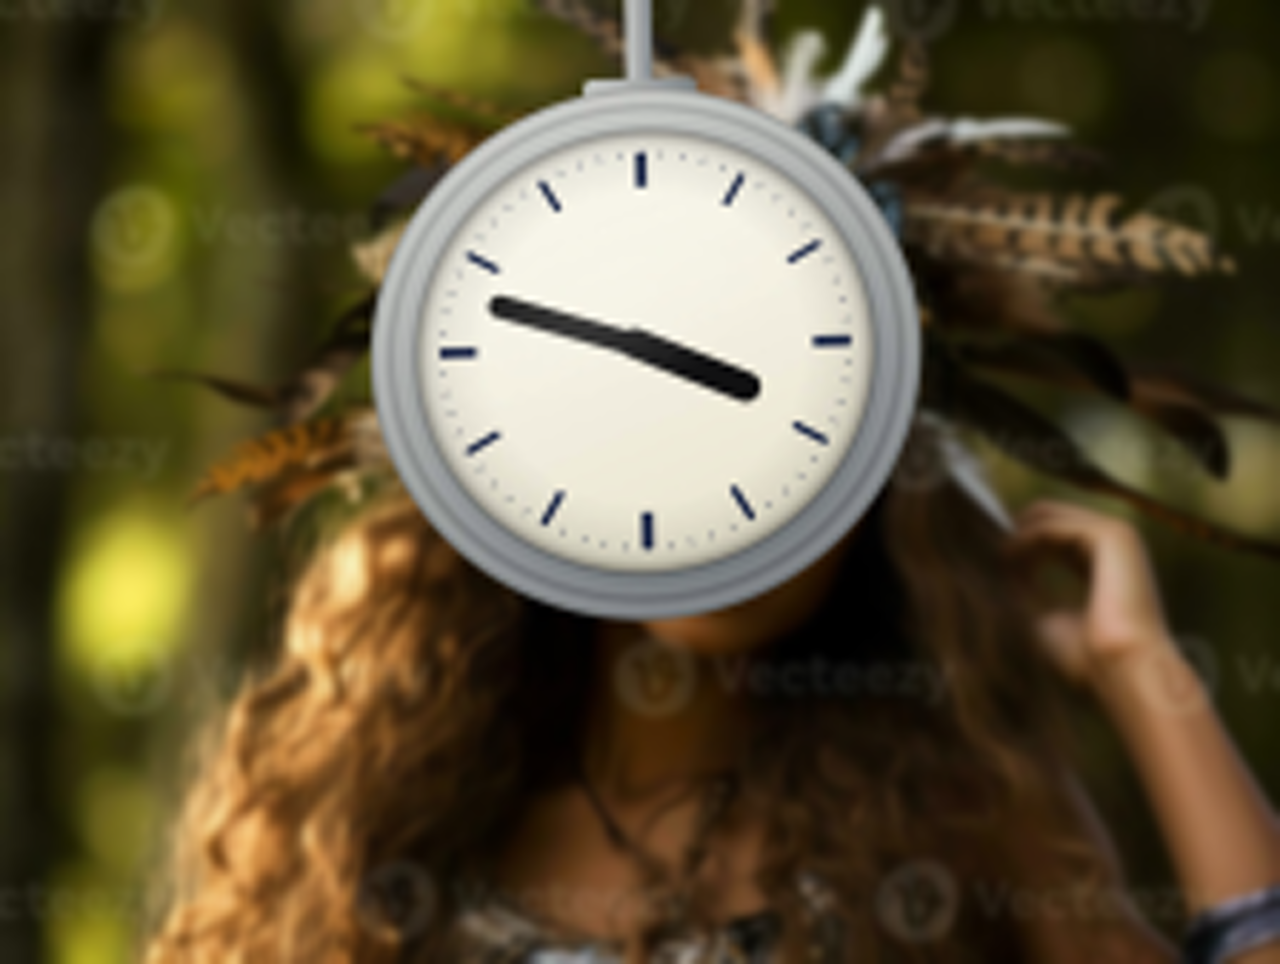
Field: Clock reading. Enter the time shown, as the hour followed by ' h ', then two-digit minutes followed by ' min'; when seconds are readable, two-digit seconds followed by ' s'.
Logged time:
3 h 48 min
